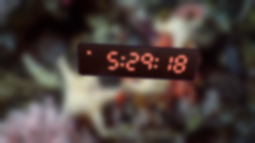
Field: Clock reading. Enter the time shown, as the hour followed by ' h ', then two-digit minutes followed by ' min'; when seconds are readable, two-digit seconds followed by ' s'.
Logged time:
5 h 29 min 18 s
